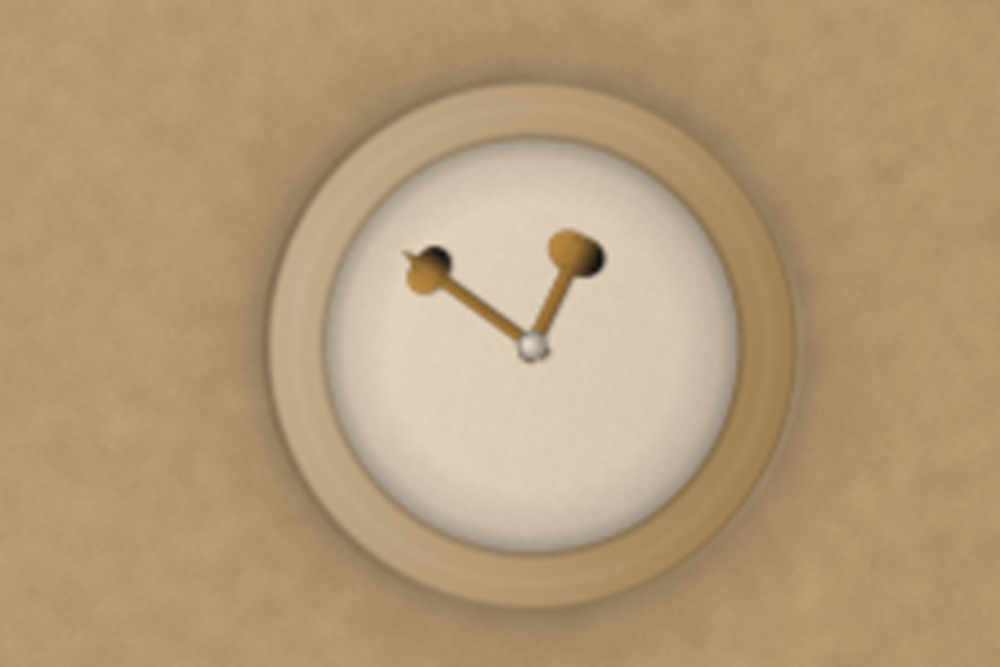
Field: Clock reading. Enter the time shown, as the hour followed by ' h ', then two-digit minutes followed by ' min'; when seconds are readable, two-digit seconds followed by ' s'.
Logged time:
12 h 51 min
